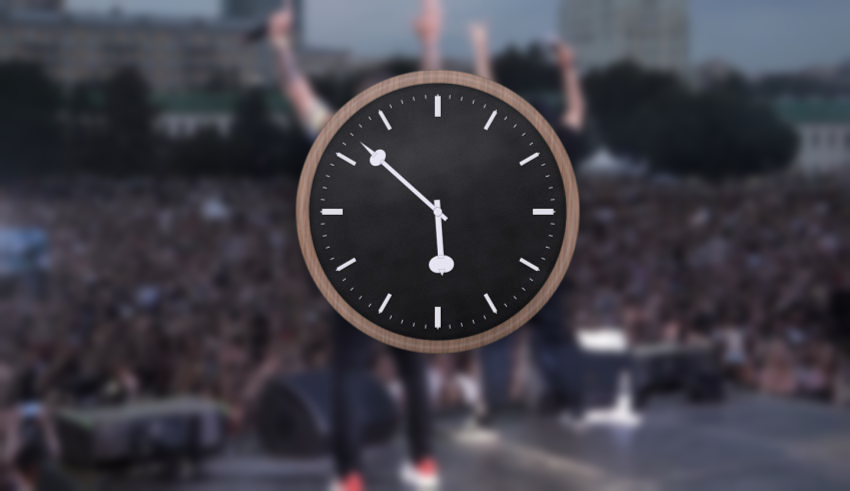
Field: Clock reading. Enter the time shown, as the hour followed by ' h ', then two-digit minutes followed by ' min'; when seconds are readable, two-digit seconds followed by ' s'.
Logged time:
5 h 52 min
